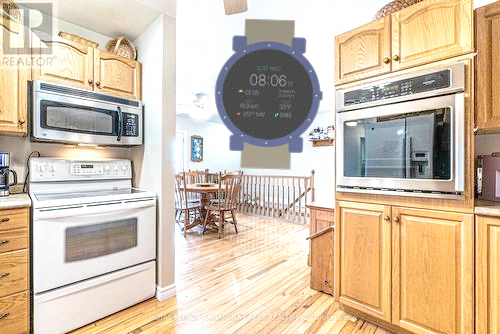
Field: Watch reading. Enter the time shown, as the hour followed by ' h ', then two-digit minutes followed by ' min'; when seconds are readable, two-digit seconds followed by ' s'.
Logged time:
8 h 06 min
